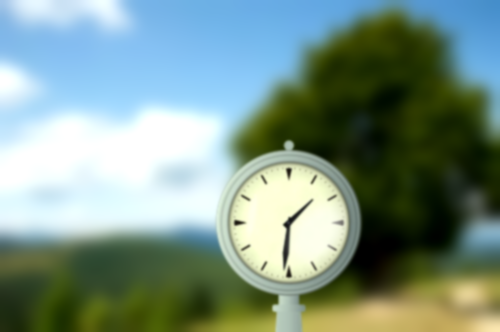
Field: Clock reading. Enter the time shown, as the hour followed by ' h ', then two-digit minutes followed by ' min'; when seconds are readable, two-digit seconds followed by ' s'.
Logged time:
1 h 31 min
